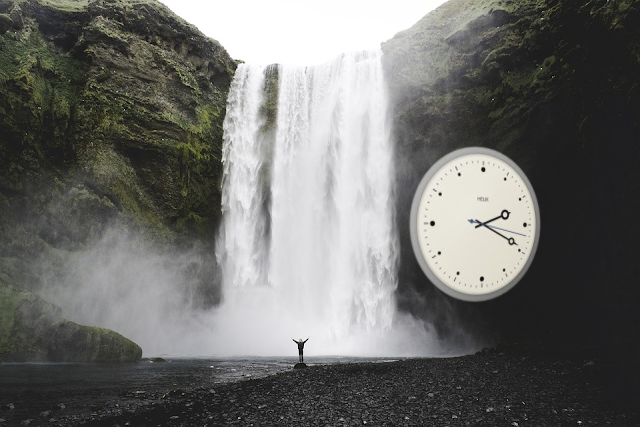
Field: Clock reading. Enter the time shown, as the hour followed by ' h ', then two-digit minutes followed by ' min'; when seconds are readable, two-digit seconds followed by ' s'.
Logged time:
2 h 19 min 17 s
